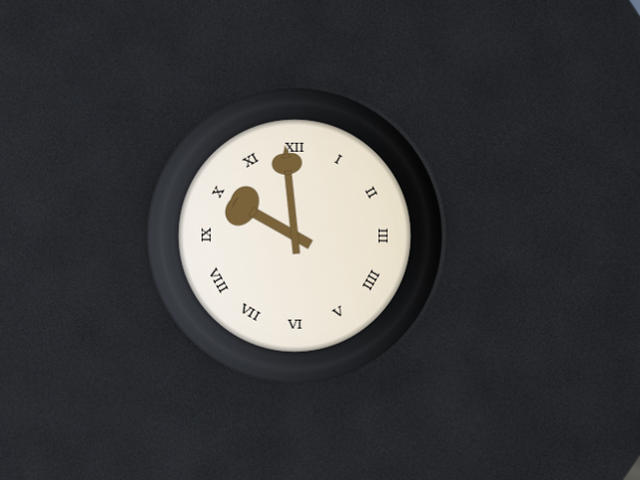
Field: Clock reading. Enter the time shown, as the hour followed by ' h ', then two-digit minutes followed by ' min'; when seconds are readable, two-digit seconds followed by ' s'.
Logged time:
9 h 59 min
